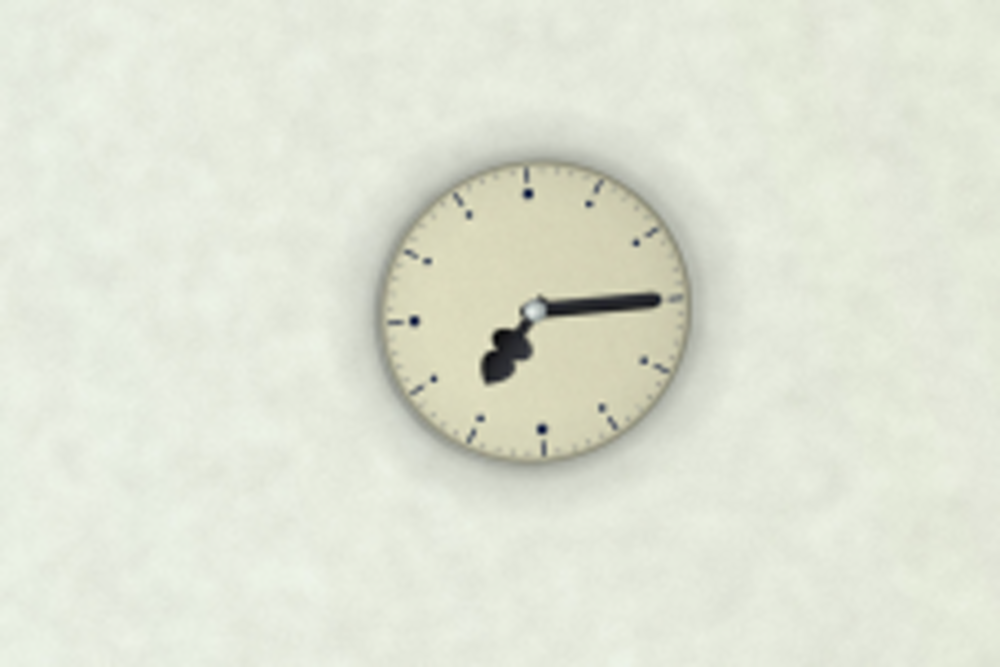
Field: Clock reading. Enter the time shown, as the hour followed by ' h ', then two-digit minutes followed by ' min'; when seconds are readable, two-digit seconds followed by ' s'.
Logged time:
7 h 15 min
